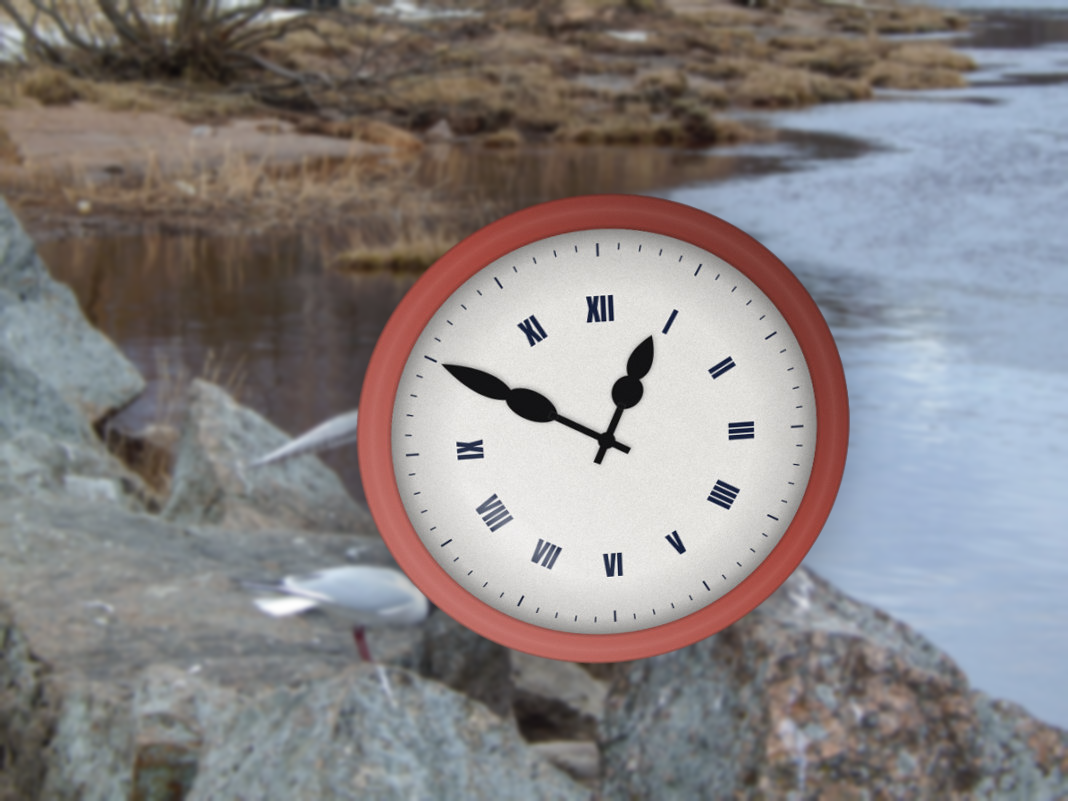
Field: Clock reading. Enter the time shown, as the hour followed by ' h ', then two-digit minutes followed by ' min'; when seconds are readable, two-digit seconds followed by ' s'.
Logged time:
12 h 50 min
